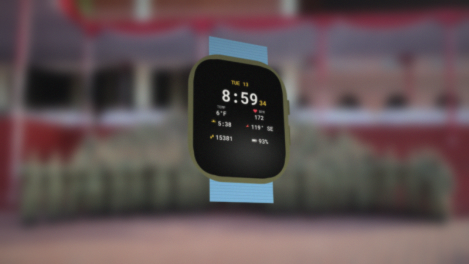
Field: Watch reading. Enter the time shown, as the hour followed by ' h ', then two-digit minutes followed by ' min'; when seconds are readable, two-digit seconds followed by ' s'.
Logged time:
8 h 59 min
